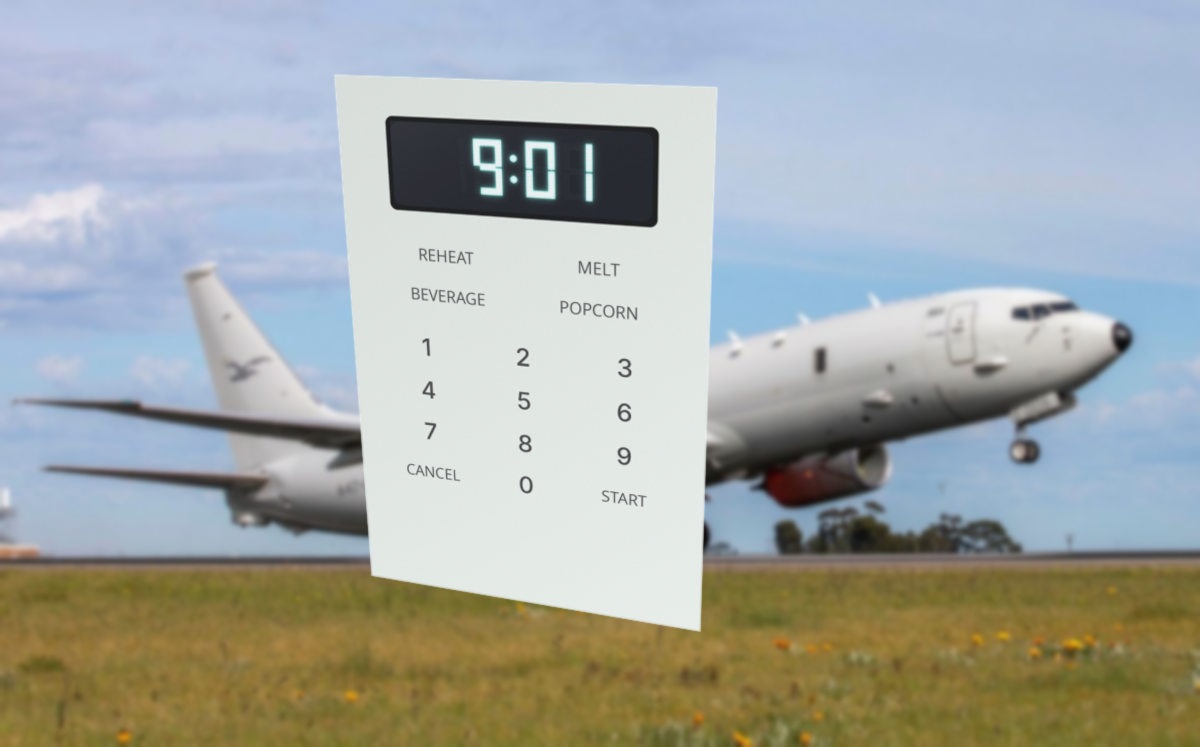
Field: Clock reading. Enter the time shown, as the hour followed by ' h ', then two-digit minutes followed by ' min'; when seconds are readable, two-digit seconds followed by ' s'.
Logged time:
9 h 01 min
